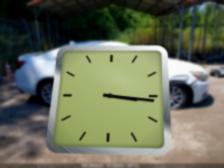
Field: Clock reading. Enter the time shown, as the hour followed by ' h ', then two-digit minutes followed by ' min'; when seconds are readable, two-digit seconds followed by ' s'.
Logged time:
3 h 16 min
